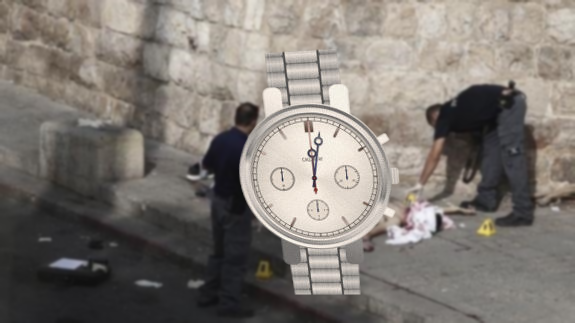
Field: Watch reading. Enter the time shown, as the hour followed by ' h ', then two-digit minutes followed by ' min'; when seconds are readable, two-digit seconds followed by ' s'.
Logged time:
12 h 02 min
